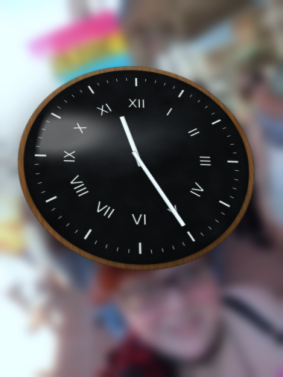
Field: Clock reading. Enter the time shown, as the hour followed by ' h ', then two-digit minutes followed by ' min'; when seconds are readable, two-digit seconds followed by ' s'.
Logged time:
11 h 25 min
